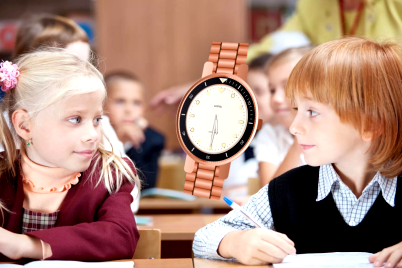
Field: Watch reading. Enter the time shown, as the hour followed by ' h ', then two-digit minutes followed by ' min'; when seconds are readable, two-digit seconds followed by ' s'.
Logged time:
5 h 30 min
